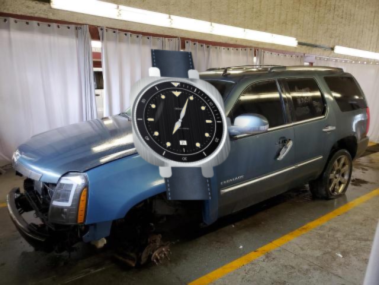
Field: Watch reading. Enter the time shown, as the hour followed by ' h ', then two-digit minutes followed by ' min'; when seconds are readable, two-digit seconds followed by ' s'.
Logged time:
7 h 04 min
